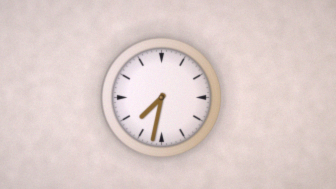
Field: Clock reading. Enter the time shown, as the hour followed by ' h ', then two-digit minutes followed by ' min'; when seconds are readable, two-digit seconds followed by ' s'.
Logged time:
7 h 32 min
